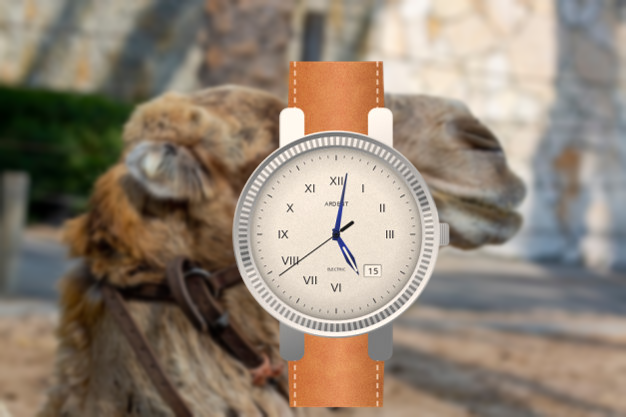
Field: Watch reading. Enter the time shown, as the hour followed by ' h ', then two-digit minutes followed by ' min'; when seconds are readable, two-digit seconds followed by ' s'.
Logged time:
5 h 01 min 39 s
